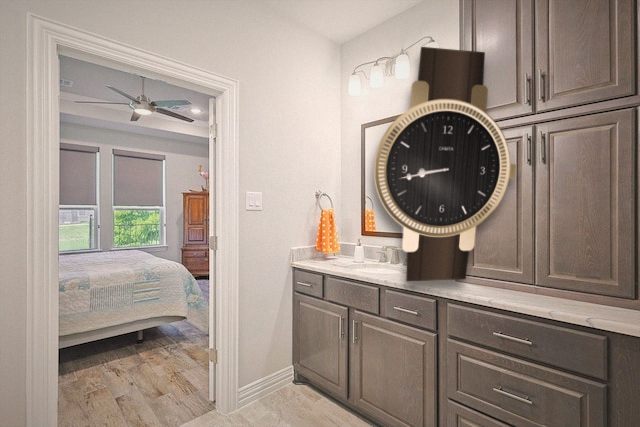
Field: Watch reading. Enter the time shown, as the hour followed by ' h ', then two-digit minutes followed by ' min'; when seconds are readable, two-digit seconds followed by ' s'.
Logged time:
8 h 43 min
